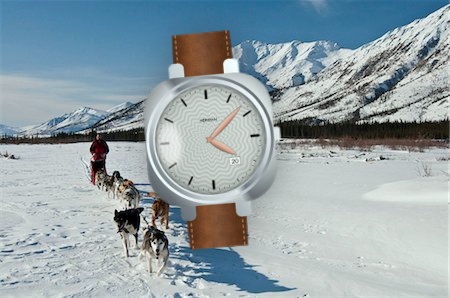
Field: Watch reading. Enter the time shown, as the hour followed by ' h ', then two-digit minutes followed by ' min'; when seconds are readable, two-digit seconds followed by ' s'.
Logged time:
4 h 08 min
